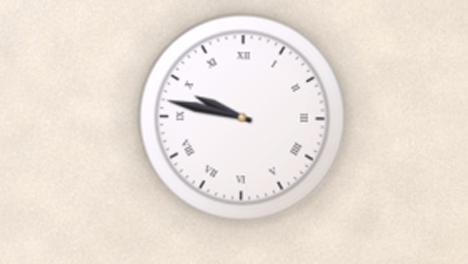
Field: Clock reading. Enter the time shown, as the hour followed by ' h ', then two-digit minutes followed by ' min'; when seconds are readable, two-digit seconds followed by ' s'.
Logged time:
9 h 47 min
